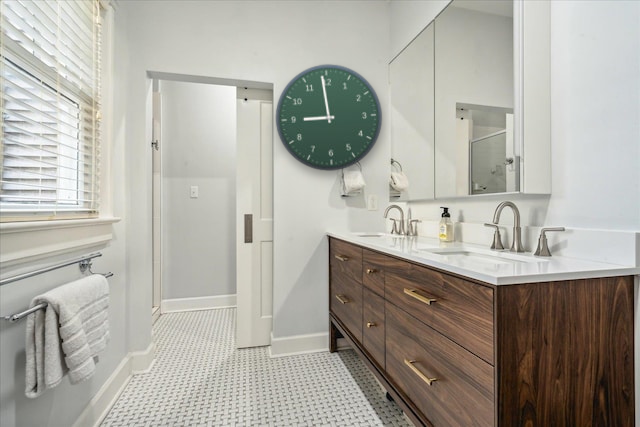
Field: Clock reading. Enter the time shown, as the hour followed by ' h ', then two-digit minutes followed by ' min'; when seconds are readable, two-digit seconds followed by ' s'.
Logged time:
8 h 59 min
